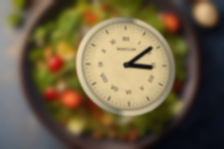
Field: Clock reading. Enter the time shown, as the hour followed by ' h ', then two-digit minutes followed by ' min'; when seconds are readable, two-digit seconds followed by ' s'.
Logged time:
3 h 09 min
